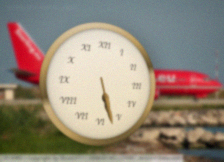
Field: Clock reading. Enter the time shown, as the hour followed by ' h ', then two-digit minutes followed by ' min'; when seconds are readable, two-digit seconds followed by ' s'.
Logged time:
5 h 27 min
